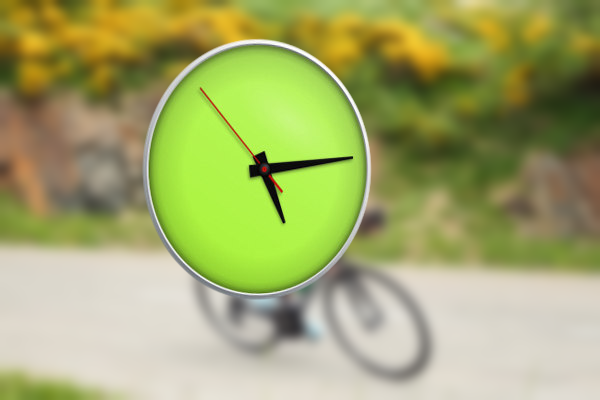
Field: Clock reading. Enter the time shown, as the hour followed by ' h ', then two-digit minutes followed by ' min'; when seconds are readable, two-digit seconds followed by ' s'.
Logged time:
5 h 13 min 53 s
